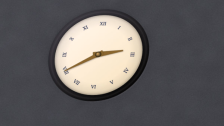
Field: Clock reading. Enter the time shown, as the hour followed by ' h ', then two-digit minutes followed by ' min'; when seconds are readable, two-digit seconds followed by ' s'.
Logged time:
2 h 40 min
